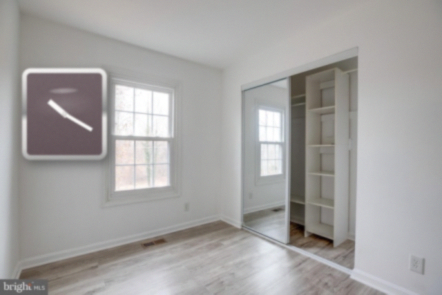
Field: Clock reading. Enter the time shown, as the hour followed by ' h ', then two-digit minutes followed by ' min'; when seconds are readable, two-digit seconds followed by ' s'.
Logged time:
10 h 20 min
